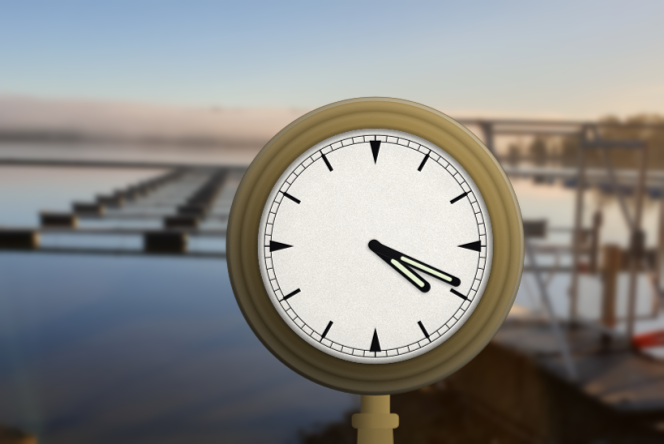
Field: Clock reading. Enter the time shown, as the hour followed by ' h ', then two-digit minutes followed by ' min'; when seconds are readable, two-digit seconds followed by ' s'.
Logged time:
4 h 19 min
